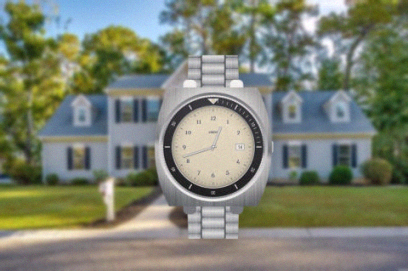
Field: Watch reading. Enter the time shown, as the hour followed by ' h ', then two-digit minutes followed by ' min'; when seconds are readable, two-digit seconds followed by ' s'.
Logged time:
12 h 42 min
